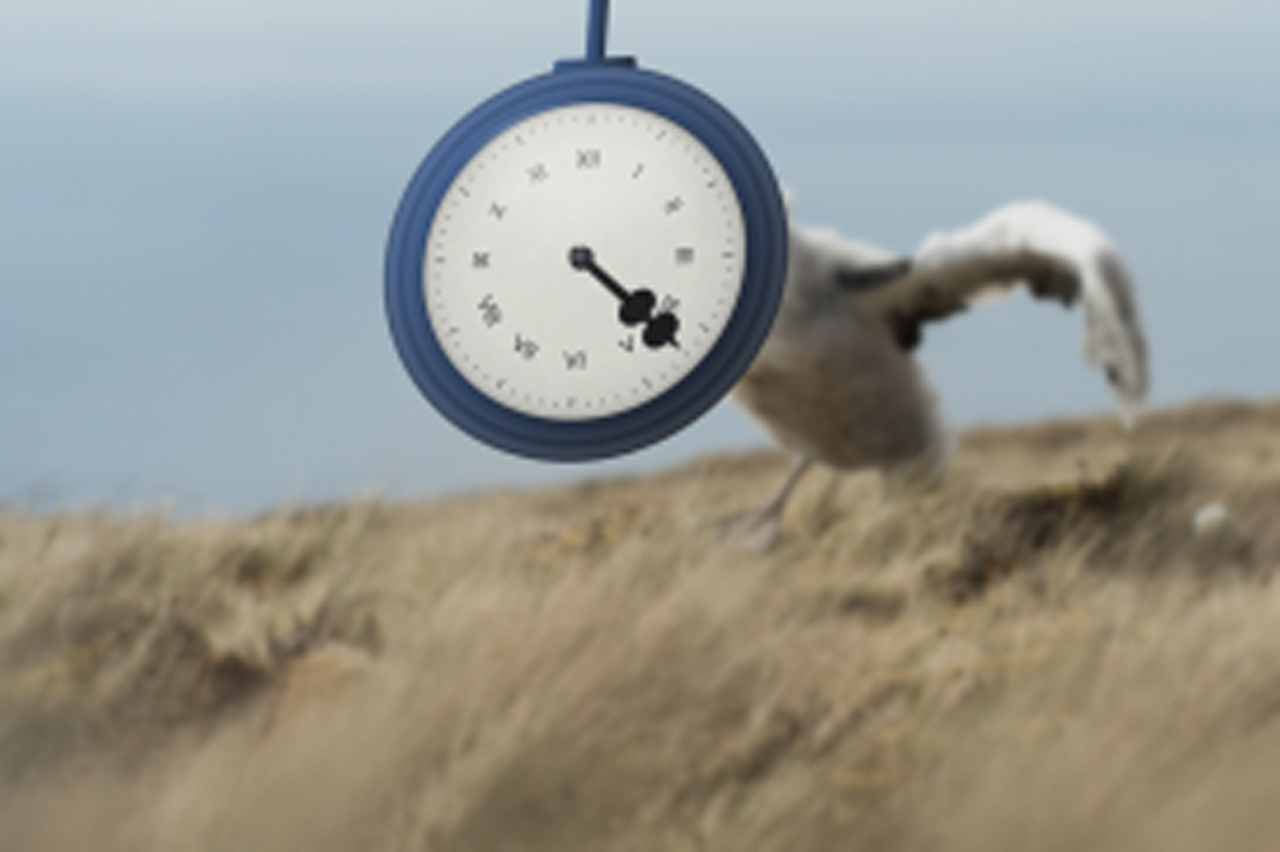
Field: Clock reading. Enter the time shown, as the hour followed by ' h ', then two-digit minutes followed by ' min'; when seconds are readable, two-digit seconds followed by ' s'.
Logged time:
4 h 22 min
